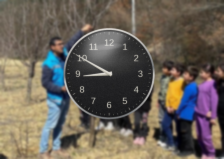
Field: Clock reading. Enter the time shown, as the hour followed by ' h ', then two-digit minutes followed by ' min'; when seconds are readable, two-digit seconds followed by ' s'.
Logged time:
8 h 50 min
